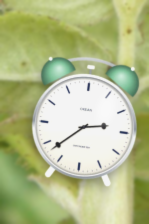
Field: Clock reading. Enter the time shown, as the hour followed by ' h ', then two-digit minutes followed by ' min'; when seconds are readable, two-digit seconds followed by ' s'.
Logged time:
2 h 38 min
